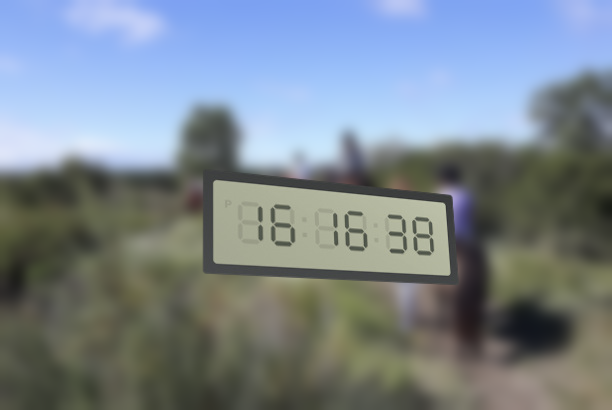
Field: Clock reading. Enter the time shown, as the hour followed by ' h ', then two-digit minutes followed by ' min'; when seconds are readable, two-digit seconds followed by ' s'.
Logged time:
16 h 16 min 38 s
